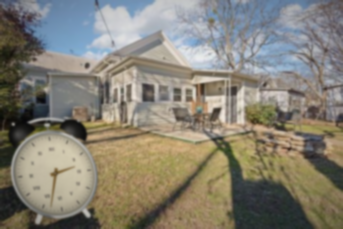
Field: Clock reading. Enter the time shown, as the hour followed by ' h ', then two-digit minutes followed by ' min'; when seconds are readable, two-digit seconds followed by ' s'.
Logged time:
2 h 33 min
